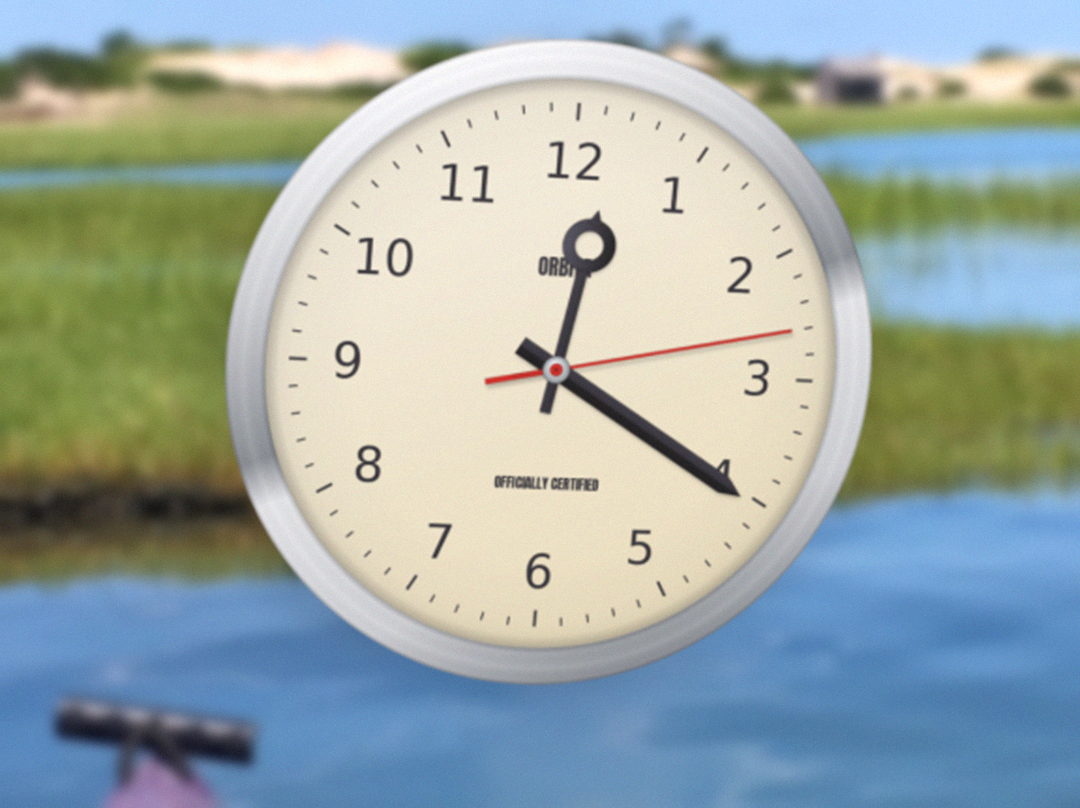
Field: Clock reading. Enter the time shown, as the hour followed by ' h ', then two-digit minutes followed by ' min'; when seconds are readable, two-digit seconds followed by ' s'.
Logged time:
12 h 20 min 13 s
